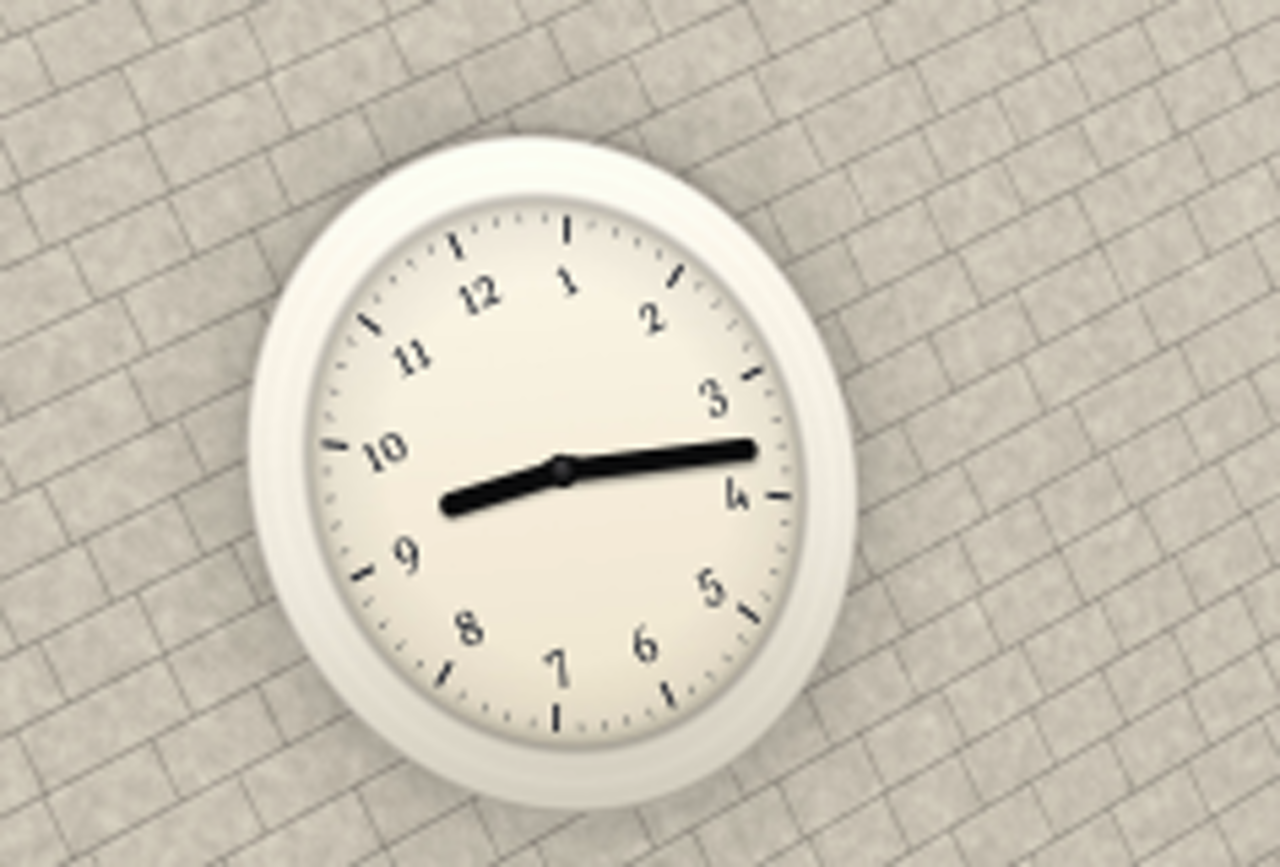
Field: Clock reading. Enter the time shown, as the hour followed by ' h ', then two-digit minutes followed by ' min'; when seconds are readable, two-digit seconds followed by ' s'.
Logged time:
9 h 18 min
